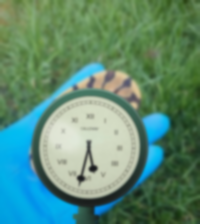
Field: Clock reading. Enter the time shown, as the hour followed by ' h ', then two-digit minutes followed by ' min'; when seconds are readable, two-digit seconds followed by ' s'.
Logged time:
5 h 32 min
